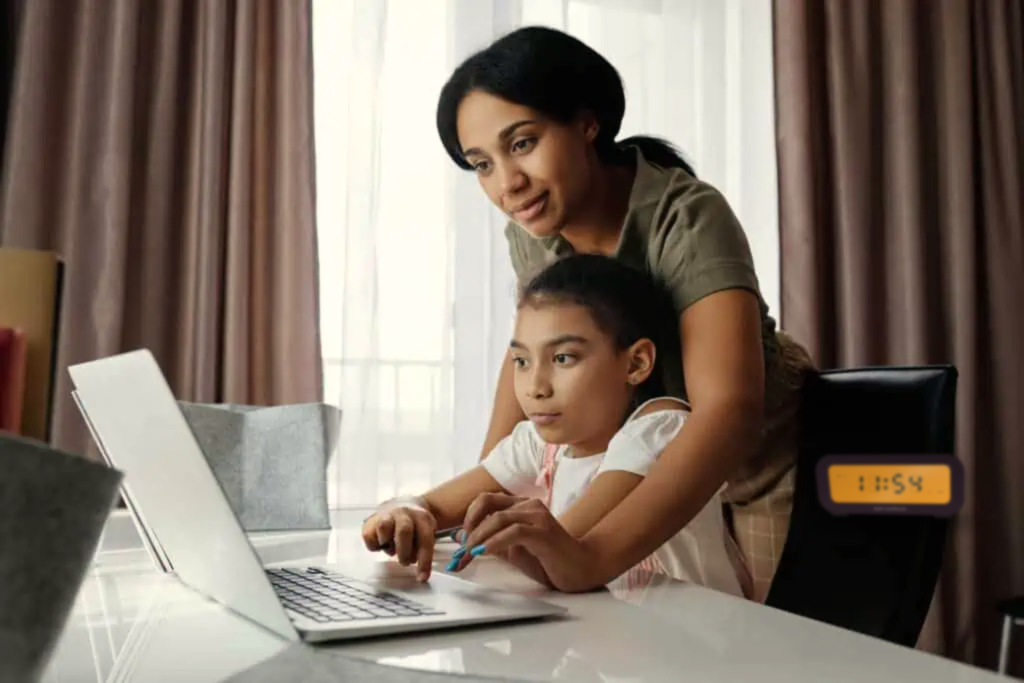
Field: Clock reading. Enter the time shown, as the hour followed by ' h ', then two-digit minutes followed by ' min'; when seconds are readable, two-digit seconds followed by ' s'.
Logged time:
11 h 54 min
